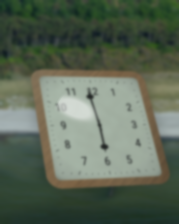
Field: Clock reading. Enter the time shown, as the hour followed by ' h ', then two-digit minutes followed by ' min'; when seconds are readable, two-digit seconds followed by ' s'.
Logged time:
5 h 59 min
